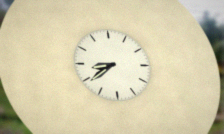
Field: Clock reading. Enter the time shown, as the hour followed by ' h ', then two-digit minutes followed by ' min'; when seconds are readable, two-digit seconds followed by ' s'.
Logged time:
8 h 39 min
